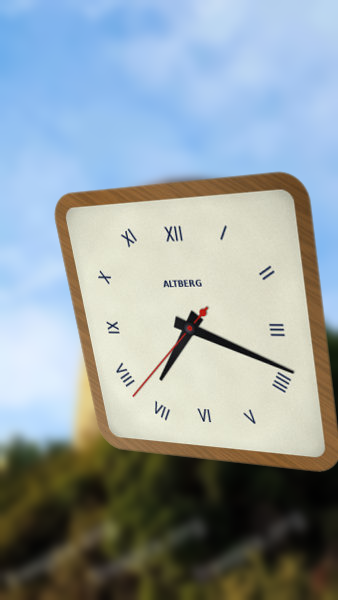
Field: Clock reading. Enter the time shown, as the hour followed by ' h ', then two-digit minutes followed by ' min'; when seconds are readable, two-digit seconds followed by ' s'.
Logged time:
7 h 18 min 38 s
